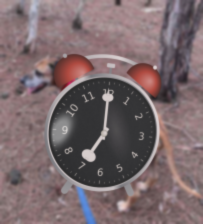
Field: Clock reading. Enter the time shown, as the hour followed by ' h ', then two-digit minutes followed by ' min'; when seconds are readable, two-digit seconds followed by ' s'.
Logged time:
7 h 00 min
